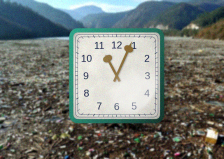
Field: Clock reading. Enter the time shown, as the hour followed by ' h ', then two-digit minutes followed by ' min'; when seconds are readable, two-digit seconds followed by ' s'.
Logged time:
11 h 04 min
